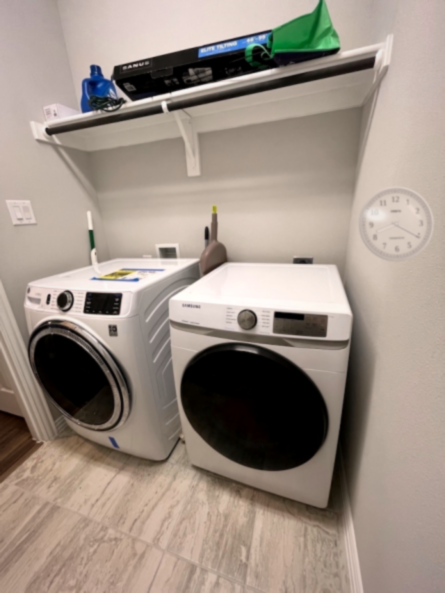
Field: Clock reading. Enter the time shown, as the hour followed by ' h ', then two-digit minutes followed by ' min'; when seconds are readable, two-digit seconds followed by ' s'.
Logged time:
8 h 20 min
